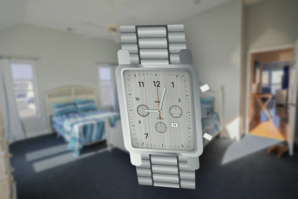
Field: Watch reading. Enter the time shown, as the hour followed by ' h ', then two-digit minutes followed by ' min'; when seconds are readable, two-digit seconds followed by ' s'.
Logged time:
9 h 03 min
